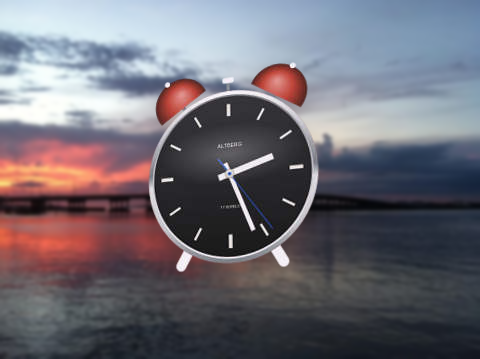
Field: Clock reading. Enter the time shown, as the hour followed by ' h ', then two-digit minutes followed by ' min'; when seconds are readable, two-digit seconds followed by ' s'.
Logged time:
2 h 26 min 24 s
